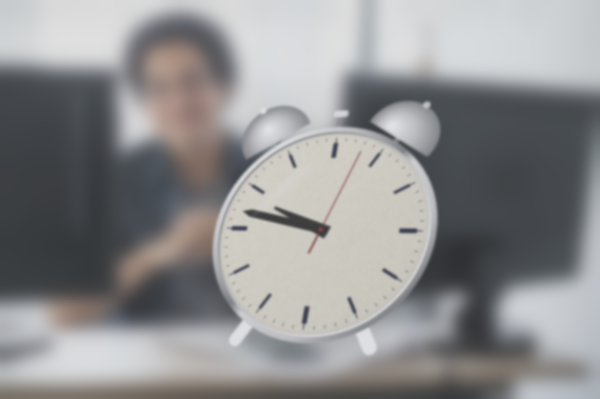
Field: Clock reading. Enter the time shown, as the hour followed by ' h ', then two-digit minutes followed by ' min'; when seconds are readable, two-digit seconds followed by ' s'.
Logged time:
9 h 47 min 03 s
